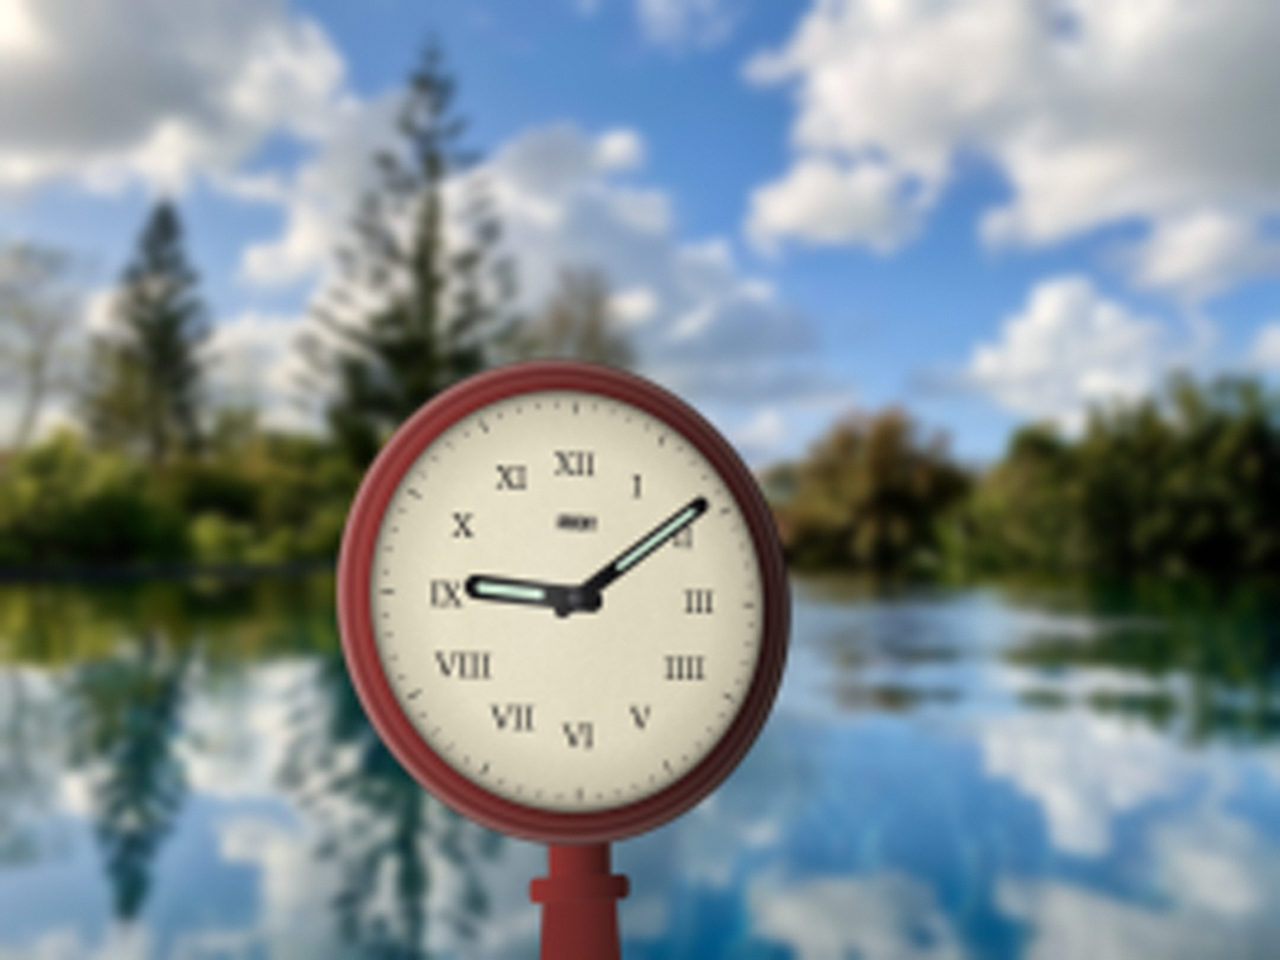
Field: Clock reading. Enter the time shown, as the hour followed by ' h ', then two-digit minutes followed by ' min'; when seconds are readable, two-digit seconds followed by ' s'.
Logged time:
9 h 09 min
